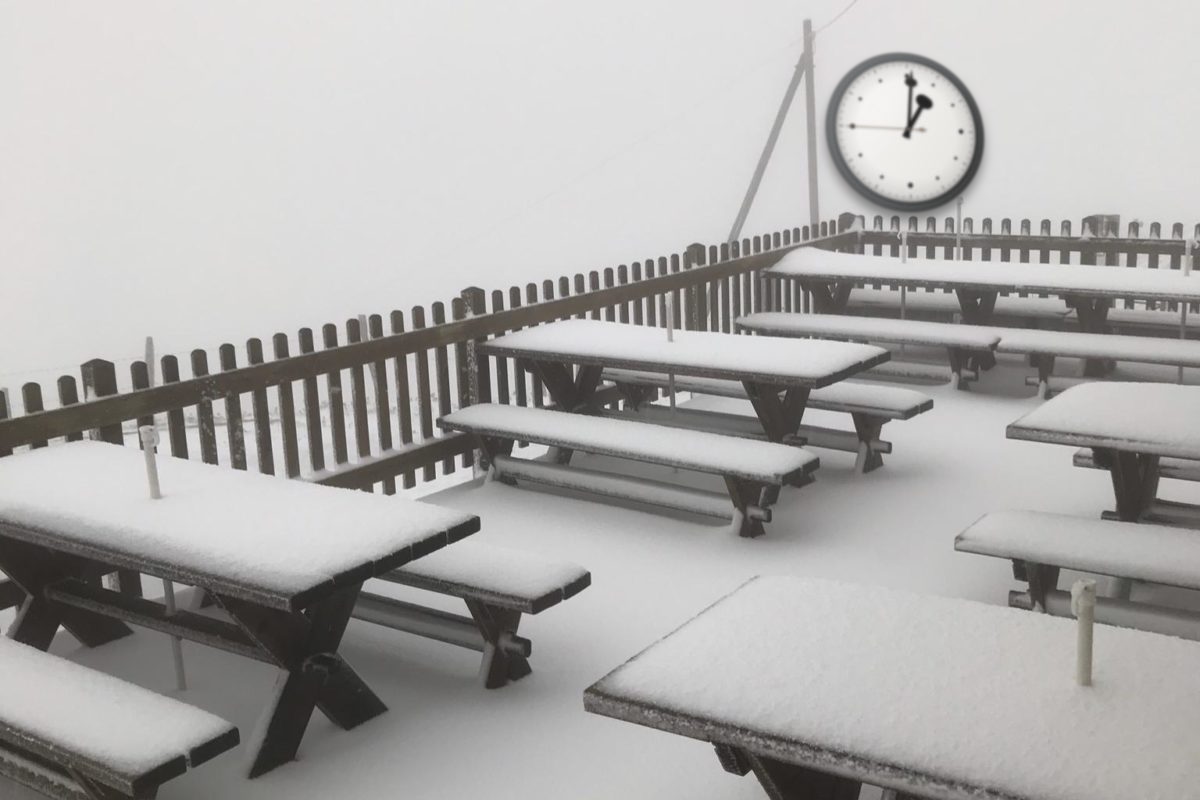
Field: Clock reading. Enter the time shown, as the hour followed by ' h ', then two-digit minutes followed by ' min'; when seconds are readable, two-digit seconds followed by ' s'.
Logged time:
1 h 00 min 45 s
